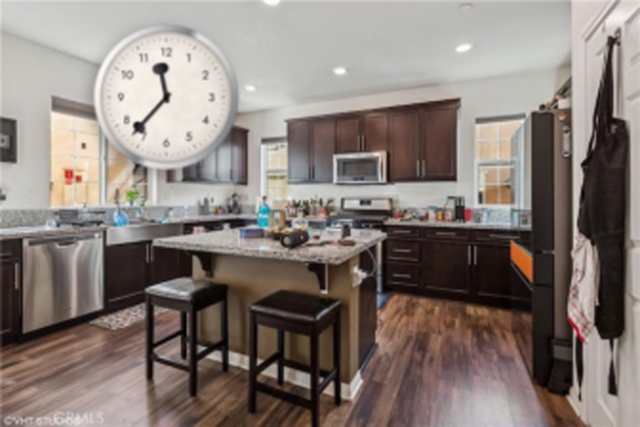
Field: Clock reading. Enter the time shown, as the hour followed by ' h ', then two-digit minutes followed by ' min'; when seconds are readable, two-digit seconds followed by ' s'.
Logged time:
11 h 37 min
